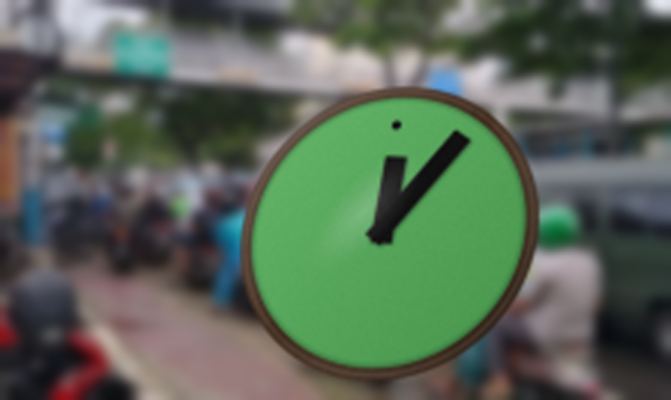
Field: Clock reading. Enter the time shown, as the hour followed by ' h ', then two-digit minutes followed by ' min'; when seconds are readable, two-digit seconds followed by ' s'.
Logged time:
12 h 06 min
